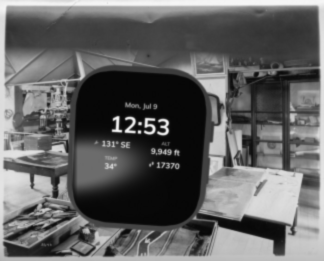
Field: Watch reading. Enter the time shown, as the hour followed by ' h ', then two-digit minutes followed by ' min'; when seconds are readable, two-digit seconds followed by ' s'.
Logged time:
12 h 53 min
